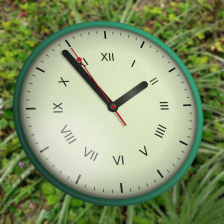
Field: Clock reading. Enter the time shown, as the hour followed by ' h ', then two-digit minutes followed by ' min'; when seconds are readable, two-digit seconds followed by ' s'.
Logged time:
1 h 53 min 55 s
